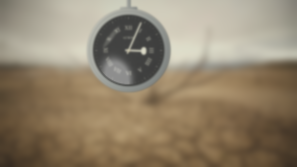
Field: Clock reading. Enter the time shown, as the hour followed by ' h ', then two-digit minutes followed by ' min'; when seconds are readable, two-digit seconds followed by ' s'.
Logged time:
3 h 04 min
